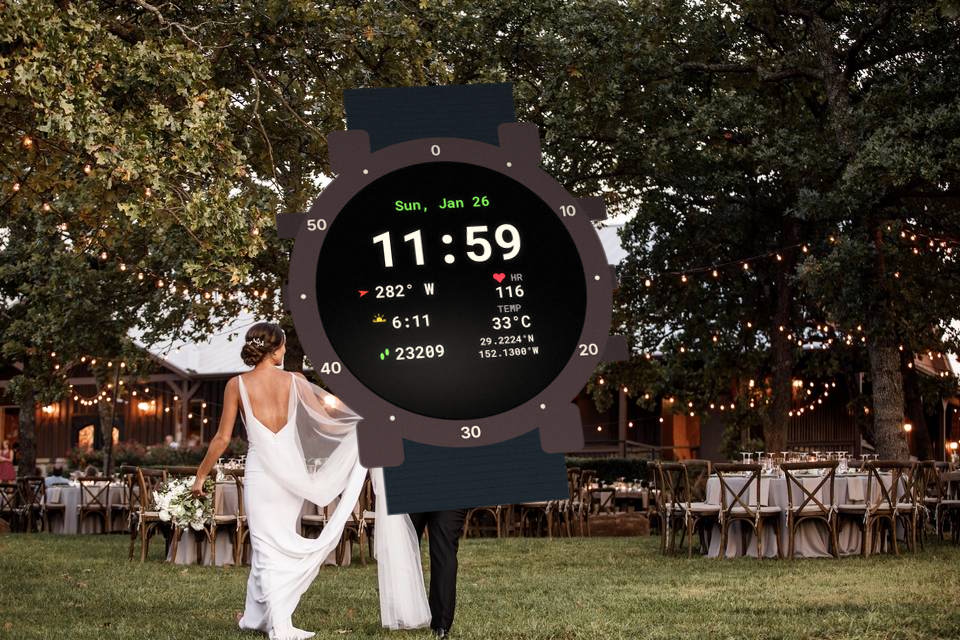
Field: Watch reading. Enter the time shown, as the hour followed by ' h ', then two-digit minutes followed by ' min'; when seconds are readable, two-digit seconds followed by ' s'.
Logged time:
11 h 59 min
